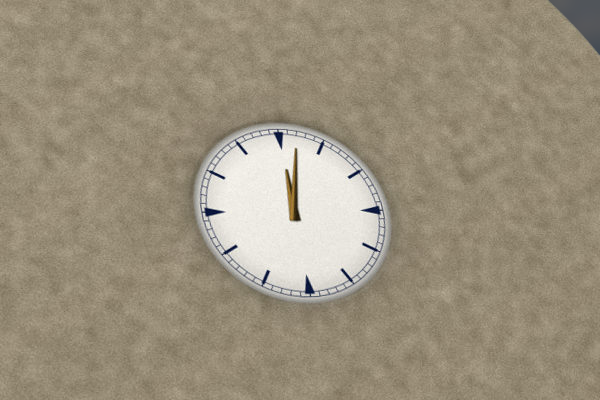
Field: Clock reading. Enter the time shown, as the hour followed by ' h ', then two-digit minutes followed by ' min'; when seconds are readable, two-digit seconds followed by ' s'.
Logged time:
12 h 02 min
